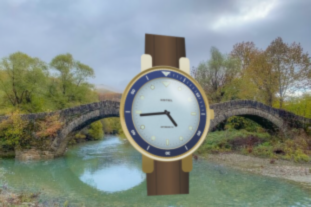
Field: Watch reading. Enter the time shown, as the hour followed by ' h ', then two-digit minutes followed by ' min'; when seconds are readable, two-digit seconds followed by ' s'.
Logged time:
4 h 44 min
